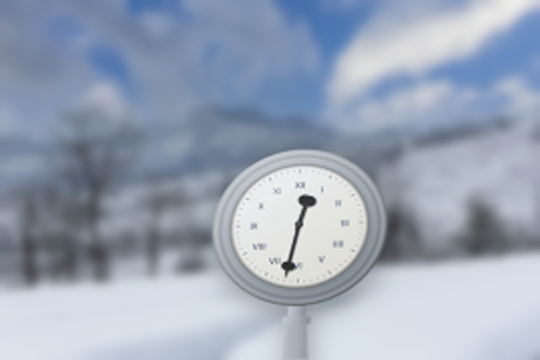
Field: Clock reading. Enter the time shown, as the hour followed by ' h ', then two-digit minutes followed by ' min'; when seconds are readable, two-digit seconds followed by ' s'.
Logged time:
12 h 32 min
